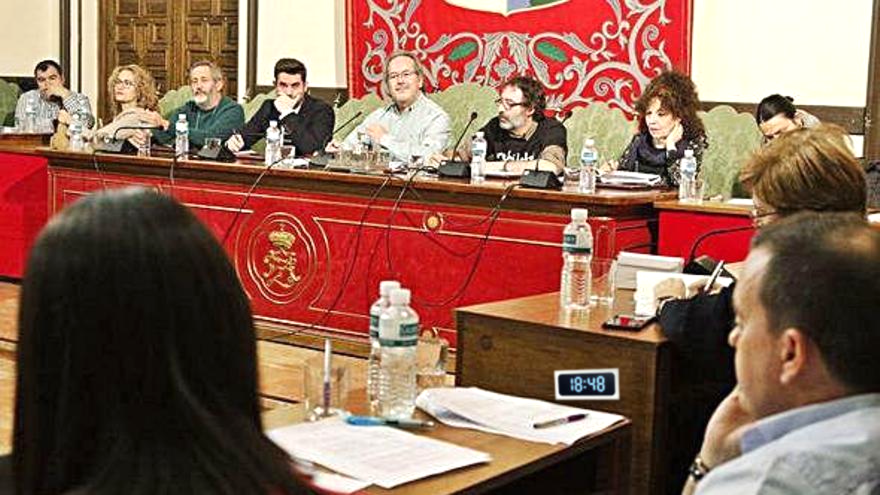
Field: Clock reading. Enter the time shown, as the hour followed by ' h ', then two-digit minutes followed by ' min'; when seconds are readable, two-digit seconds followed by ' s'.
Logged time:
18 h 48 min
